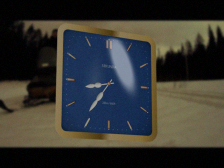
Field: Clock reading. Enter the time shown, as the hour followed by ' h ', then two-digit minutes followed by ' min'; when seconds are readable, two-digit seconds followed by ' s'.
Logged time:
8 h 36 min
